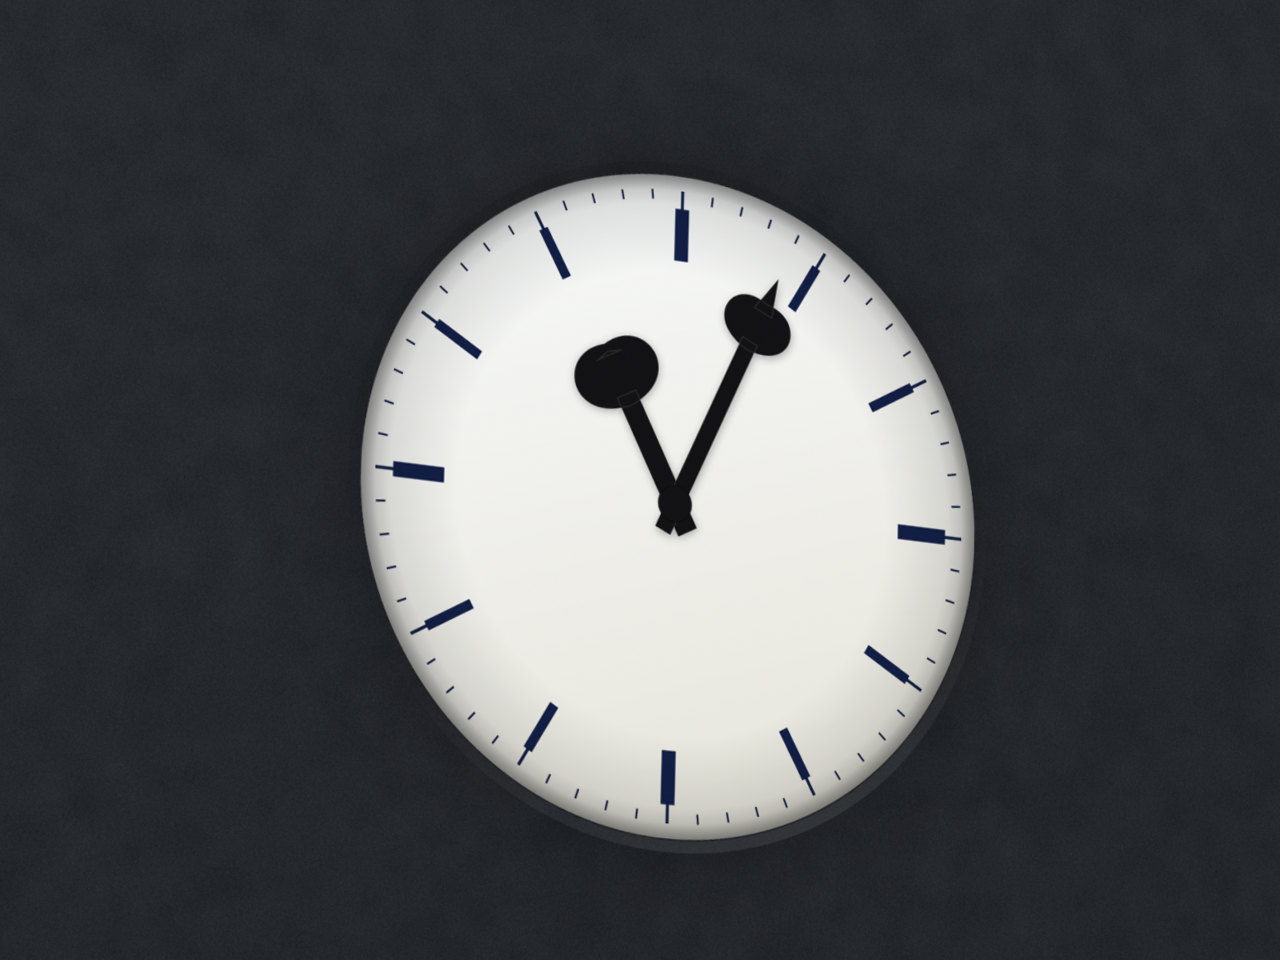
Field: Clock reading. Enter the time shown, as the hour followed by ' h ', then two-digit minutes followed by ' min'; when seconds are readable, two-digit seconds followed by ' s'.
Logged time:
11 h 04 min
